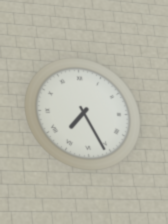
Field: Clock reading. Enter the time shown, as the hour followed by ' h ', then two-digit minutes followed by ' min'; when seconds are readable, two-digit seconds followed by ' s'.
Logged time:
7 h 26 min
